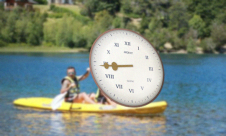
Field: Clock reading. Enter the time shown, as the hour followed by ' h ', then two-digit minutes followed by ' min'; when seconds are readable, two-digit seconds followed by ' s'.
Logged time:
8 h 44 min
